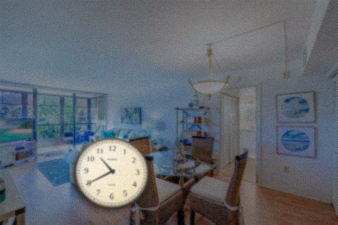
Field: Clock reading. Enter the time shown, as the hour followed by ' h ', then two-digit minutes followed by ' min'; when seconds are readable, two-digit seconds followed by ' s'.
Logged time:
10 h 40 min
